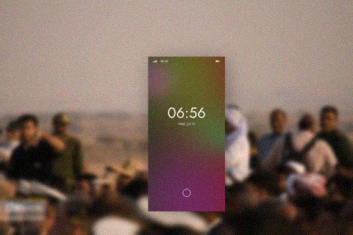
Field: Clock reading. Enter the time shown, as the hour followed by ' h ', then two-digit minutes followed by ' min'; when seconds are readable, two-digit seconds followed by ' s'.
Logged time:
6 h 56 min
